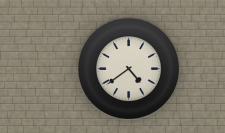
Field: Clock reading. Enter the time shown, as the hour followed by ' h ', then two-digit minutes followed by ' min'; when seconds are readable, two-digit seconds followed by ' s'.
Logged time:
4 h 39 min
